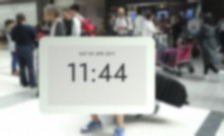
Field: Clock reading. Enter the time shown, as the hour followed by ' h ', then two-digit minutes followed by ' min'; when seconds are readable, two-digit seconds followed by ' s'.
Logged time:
11 h 44 min
